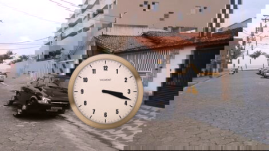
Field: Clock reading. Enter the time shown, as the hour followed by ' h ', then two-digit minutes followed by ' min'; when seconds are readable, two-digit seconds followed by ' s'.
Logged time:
3 h 18 min
